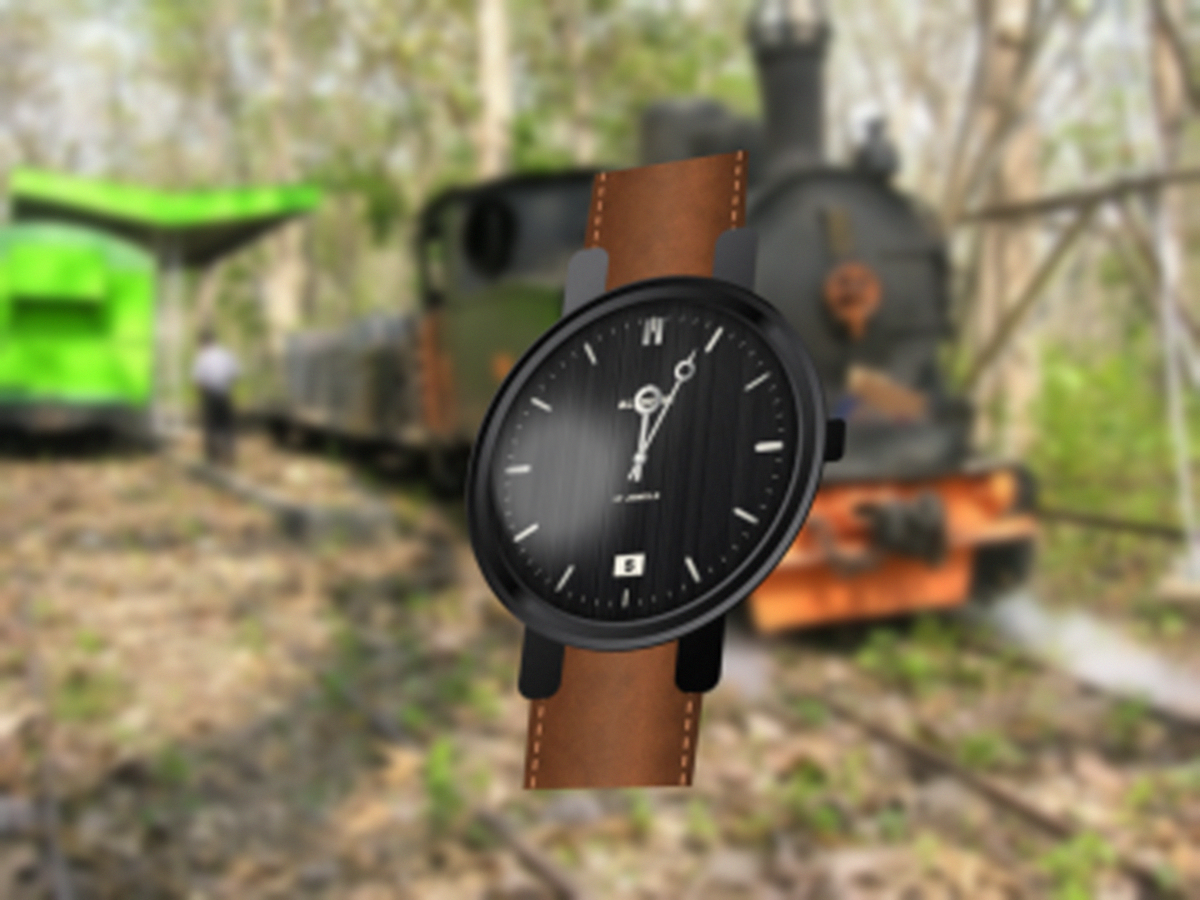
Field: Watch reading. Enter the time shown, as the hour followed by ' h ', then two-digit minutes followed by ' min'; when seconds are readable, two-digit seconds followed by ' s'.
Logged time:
12 h 04 min
